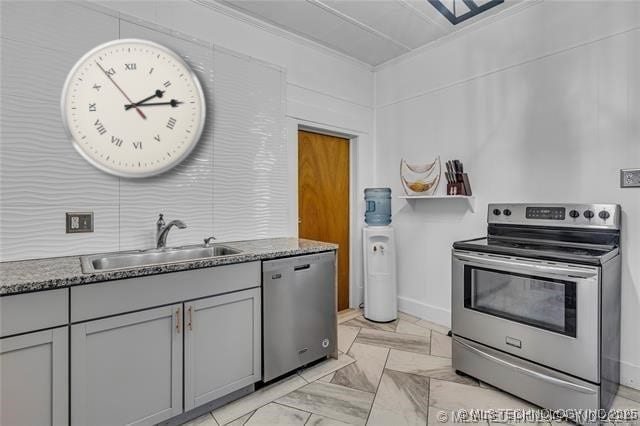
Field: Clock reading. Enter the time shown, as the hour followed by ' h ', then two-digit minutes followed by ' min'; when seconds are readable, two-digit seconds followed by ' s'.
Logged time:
2 h 14 min 54 s
